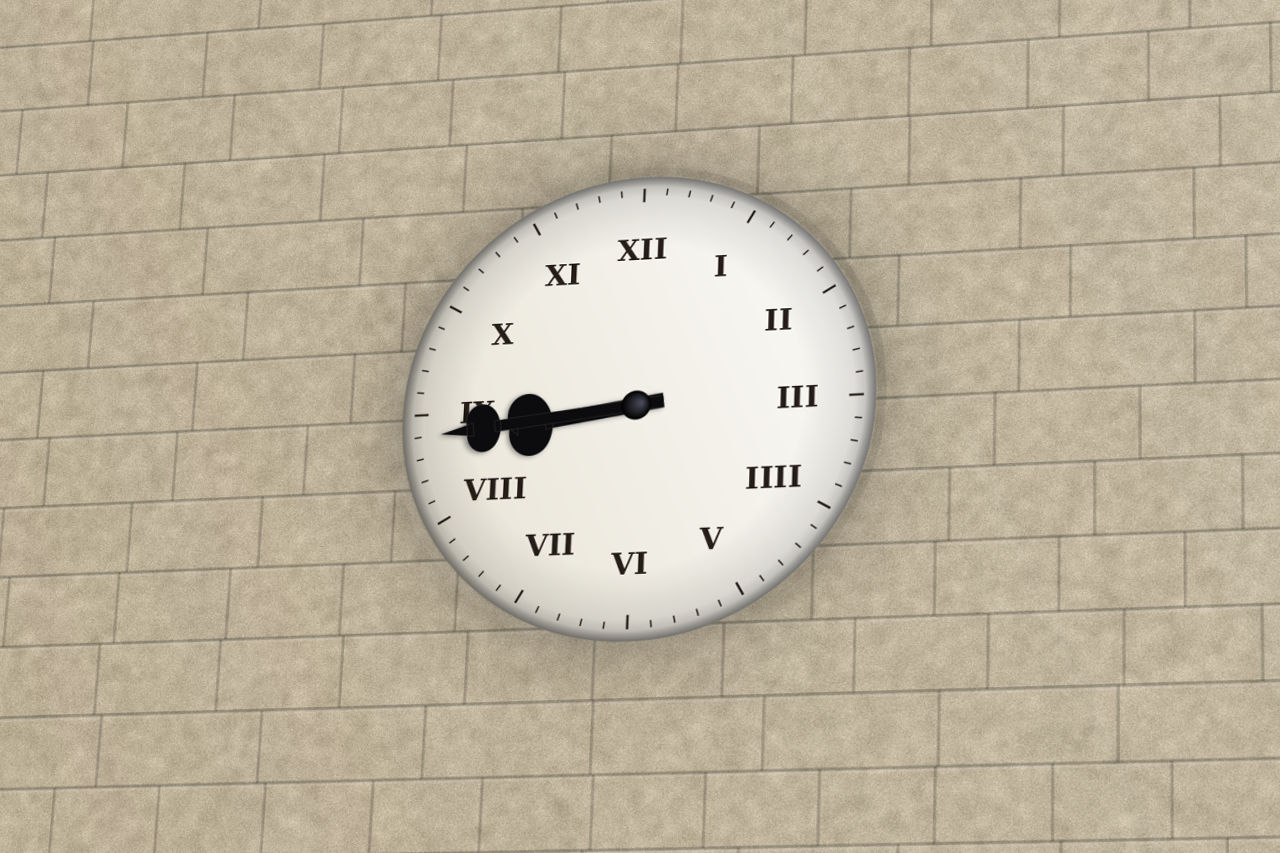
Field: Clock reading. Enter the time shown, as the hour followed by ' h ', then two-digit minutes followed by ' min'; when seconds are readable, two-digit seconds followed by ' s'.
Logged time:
8 h 44 min
